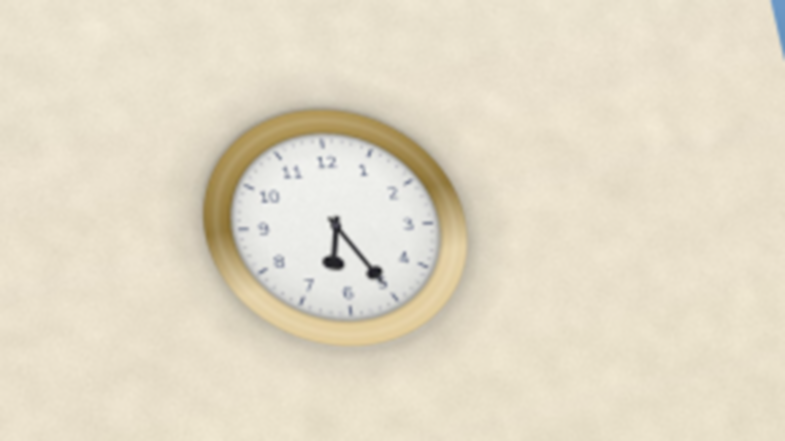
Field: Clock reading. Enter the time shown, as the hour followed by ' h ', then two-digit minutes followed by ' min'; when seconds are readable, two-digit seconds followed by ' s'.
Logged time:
6 h 25 min
